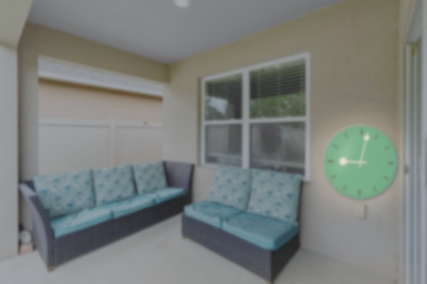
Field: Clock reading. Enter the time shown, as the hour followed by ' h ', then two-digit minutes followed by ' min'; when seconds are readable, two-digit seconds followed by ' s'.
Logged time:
9 h 02 min
